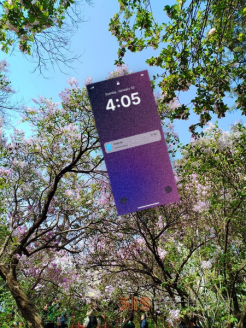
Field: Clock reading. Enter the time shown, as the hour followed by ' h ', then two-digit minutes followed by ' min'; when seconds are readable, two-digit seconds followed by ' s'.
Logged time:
4 h 05 min
